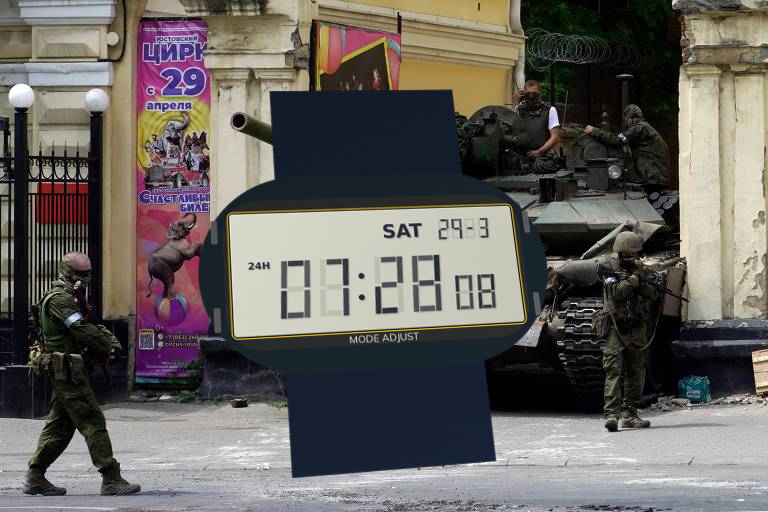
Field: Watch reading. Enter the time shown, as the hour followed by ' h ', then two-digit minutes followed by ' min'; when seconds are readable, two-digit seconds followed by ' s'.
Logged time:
7 h 28 min 08 s
